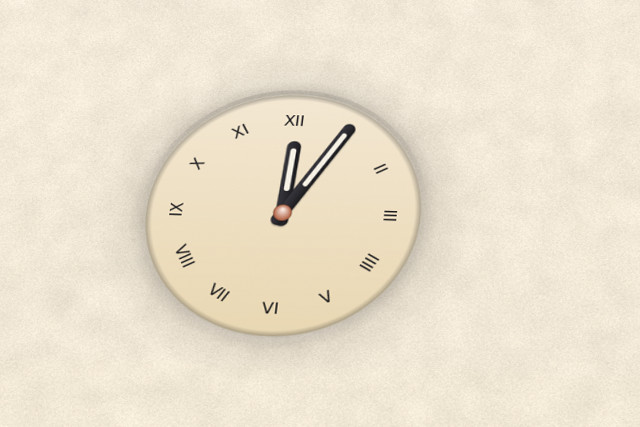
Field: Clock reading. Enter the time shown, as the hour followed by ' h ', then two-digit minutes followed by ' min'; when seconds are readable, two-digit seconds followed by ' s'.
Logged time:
12 h 05 min
